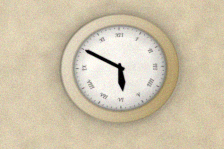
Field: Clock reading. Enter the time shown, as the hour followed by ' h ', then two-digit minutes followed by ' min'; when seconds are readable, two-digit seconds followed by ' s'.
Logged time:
5 h 50 min
